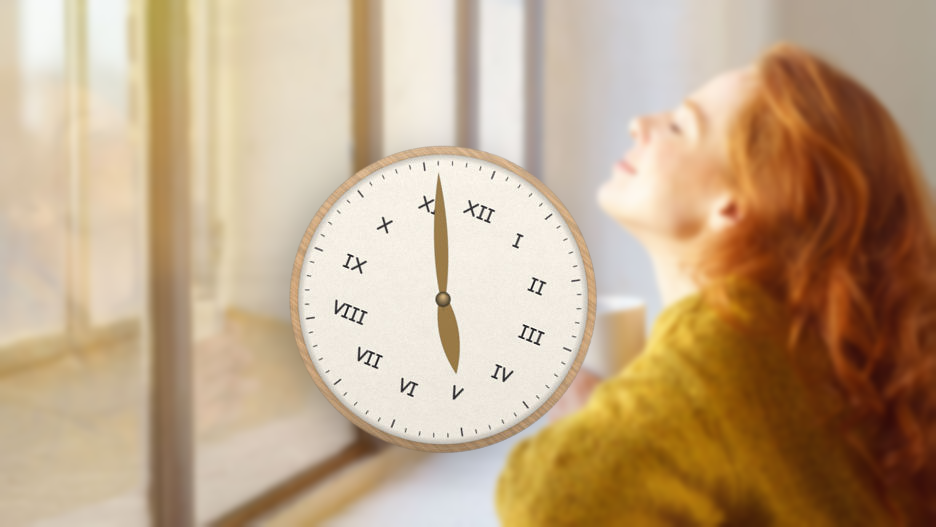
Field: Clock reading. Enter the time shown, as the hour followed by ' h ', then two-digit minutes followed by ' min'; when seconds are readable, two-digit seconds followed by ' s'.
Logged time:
4 h 56 min
